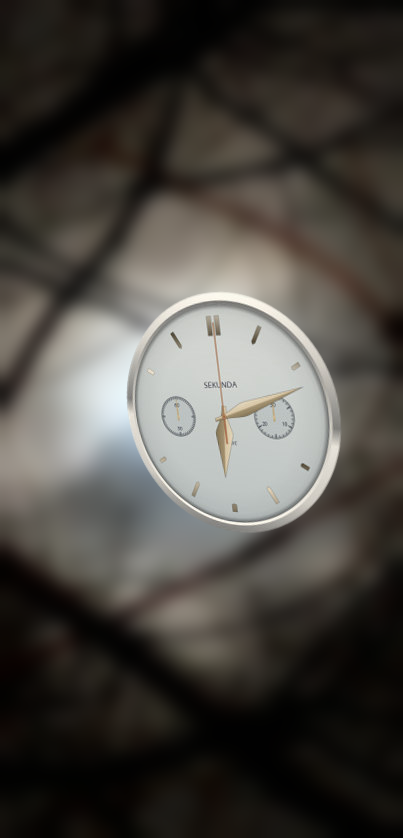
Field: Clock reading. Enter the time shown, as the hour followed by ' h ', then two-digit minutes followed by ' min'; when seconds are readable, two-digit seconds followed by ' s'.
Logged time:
6 h 12 min
